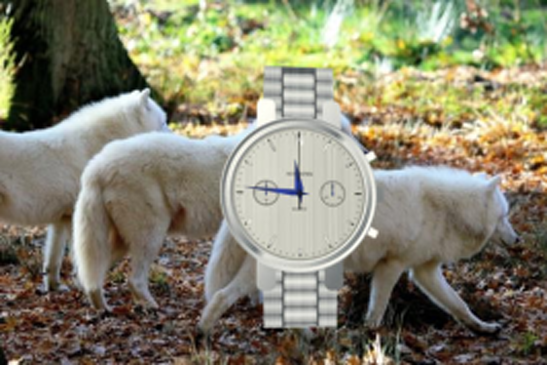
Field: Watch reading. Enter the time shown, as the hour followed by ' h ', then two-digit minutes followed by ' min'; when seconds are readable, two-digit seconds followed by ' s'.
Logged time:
11 h 46 min
